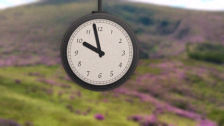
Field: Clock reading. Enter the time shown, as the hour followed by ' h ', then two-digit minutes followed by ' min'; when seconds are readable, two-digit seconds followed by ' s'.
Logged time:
9 h 58 min
